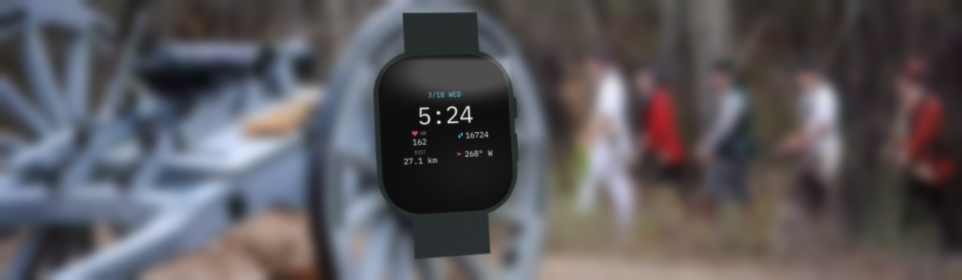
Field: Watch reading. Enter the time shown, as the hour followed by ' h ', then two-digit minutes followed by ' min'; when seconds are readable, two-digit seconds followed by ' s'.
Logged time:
5 h 24 min
